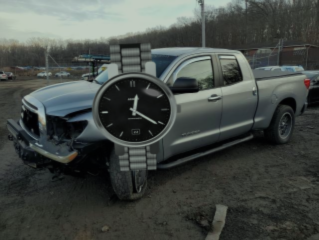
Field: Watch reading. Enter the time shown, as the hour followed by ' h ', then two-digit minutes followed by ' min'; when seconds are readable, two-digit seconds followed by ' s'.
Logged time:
12 h 21 min
